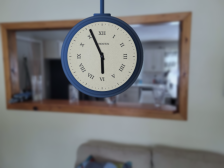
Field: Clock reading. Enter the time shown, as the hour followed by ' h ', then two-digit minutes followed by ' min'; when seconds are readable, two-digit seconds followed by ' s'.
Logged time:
5 h 56 min
